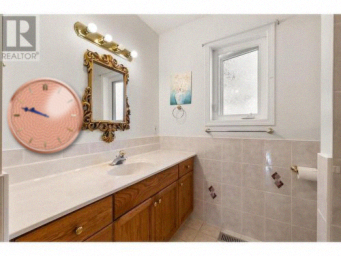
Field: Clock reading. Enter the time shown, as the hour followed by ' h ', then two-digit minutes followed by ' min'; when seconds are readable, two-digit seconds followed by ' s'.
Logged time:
9 h 48 min
